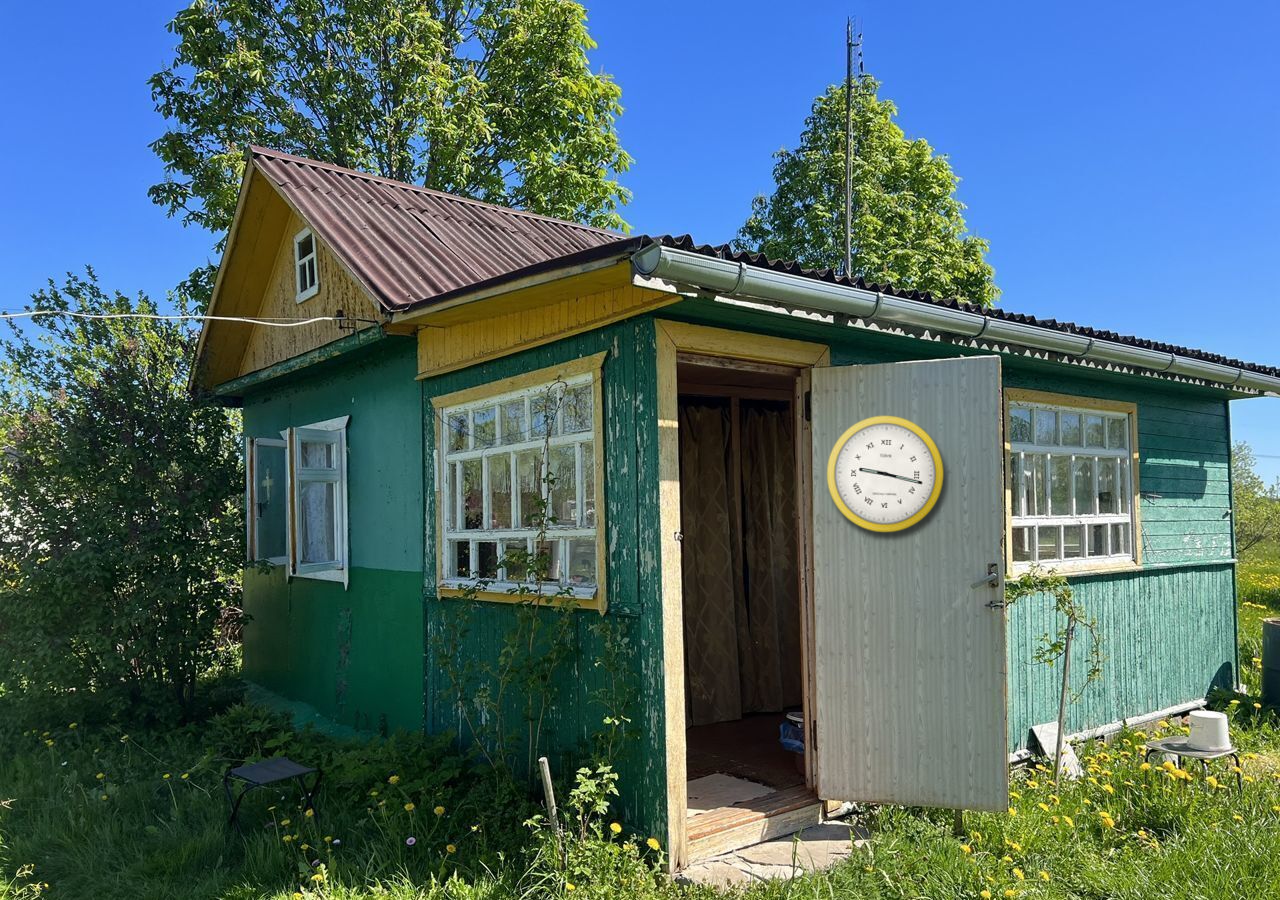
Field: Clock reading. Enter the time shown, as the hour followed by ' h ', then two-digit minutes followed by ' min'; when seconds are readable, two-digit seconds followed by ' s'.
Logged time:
9 h 17 min
